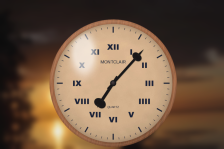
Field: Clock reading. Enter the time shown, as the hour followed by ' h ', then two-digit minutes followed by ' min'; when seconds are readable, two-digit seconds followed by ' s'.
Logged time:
7 h 07 min
